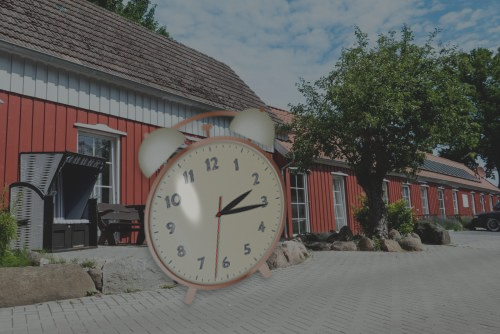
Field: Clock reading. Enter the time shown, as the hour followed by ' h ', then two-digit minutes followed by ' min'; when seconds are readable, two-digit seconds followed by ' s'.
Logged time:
2 h 15 min 32 s
